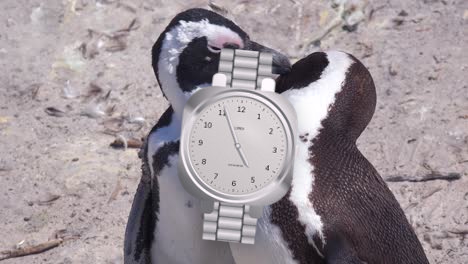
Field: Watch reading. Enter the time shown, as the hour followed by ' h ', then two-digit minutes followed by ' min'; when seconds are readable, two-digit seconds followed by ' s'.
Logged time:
4 h 56 min
